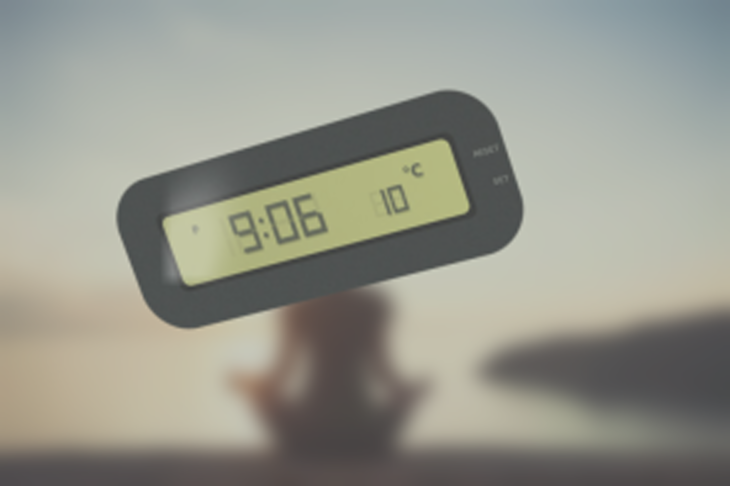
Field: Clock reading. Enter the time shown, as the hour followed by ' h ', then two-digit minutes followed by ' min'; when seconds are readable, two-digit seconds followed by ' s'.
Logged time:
9 h 06 min
